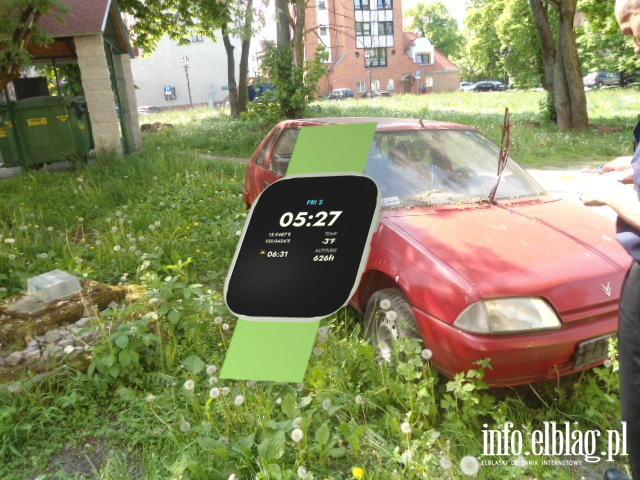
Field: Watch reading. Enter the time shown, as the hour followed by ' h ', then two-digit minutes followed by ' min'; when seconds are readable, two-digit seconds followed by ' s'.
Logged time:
5 h 27 min
